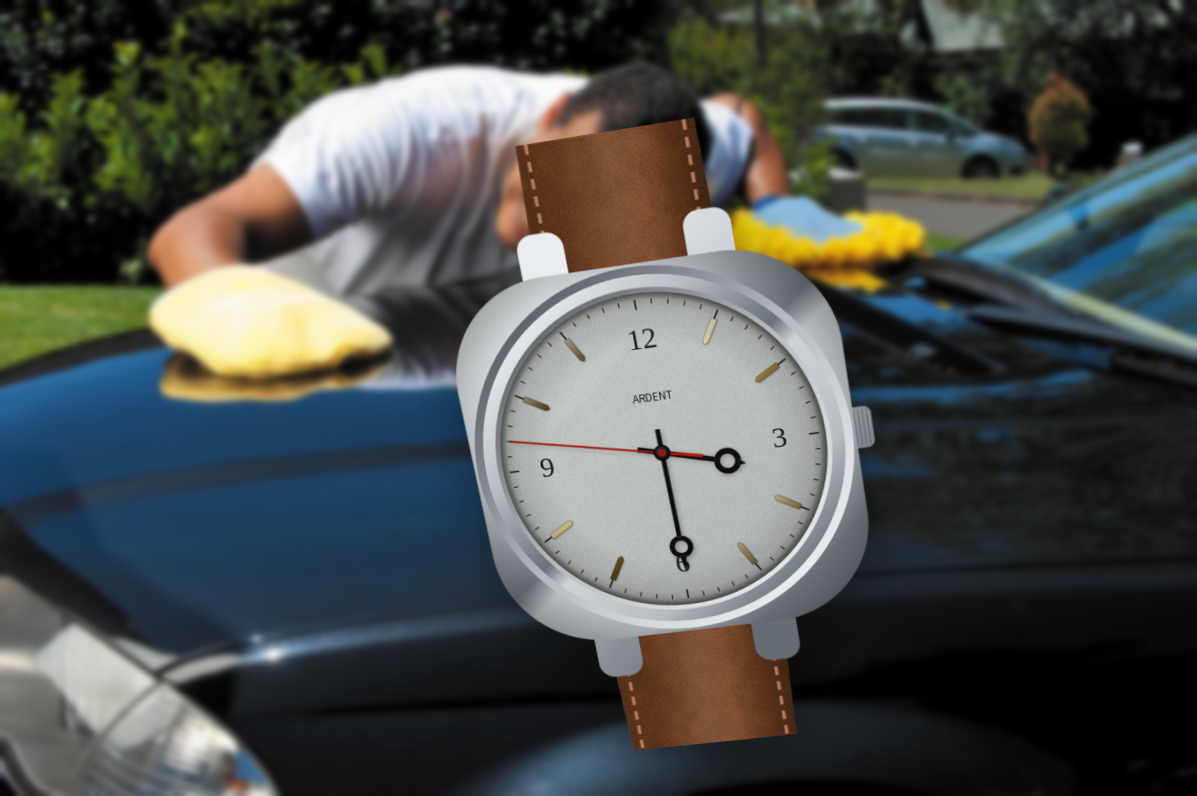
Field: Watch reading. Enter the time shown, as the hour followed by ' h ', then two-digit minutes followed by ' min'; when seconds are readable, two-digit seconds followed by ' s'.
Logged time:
3 h 29 min 47 s
